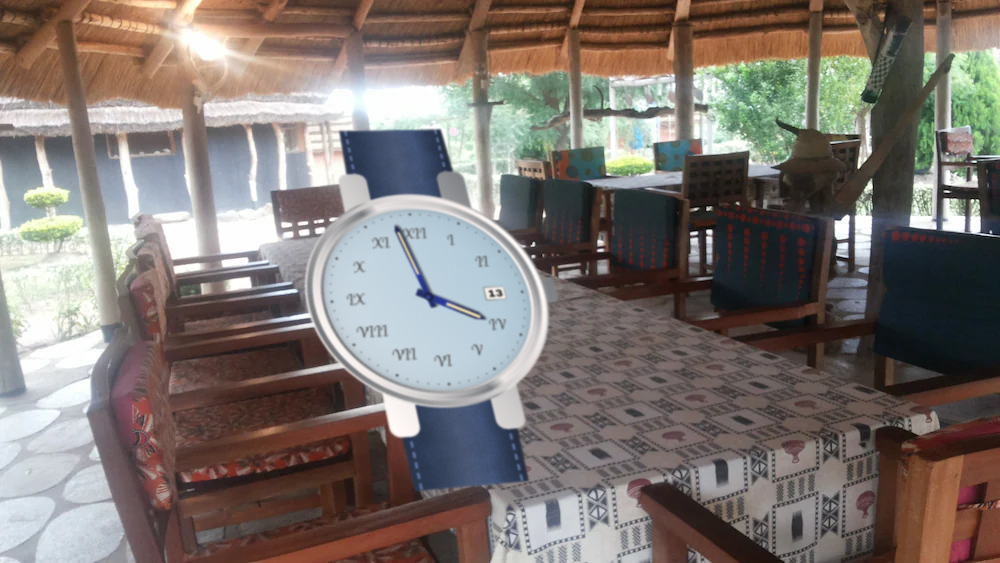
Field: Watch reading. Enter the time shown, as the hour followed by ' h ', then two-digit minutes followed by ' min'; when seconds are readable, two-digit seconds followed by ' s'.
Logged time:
3 h 58 min
